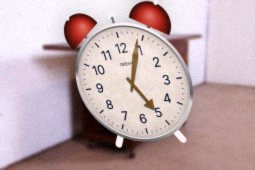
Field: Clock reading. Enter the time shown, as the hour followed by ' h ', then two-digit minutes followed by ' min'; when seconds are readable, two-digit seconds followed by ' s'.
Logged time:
5 h 04 min
